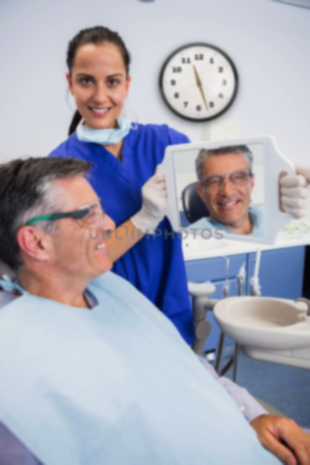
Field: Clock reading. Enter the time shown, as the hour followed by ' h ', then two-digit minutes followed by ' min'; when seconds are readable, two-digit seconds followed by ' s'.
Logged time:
11 h 27 min
